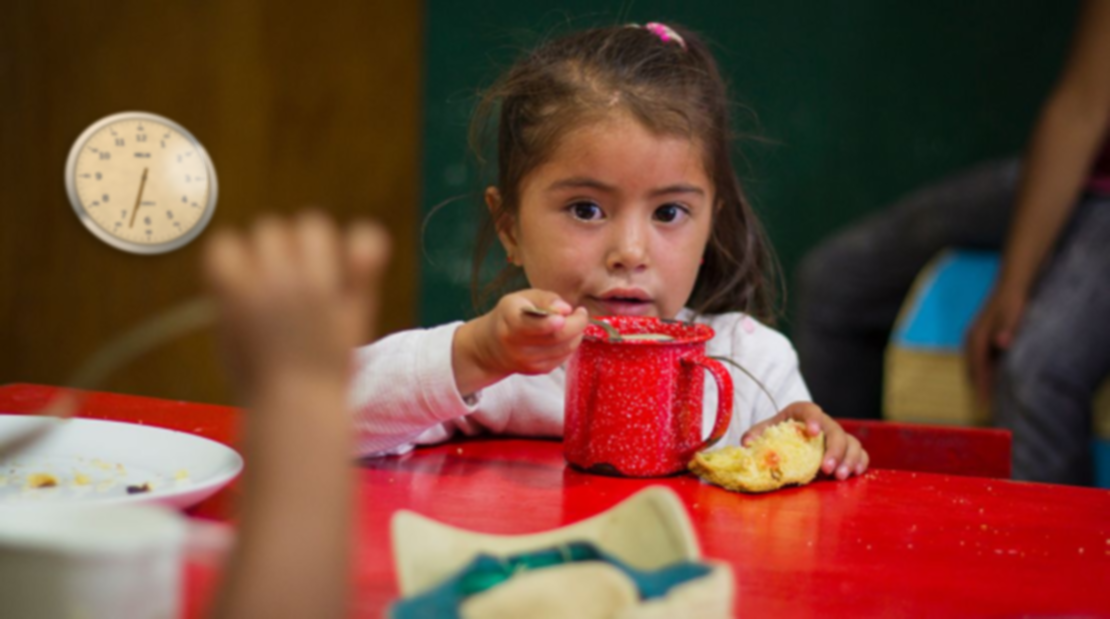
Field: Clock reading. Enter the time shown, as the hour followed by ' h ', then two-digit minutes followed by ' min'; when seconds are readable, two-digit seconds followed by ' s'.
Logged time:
6 h 33 min
